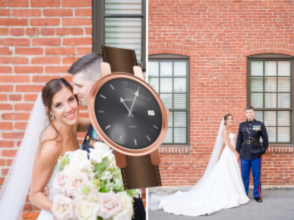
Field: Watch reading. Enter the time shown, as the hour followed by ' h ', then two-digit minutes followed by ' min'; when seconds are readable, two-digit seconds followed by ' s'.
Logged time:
11 h 05 min
